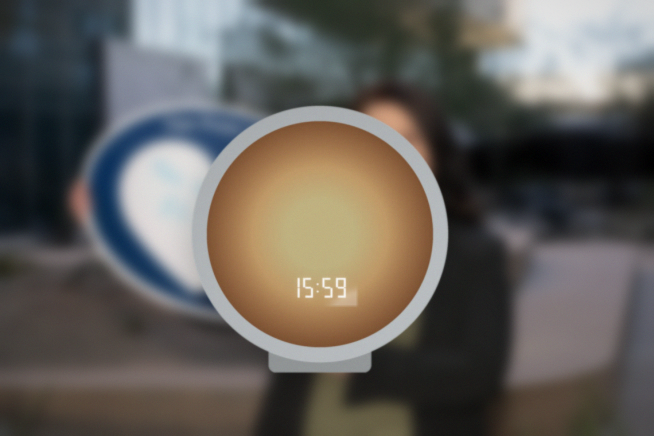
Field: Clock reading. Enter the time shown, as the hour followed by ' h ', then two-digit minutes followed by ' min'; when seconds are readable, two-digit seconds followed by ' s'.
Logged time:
15 h 59 min
